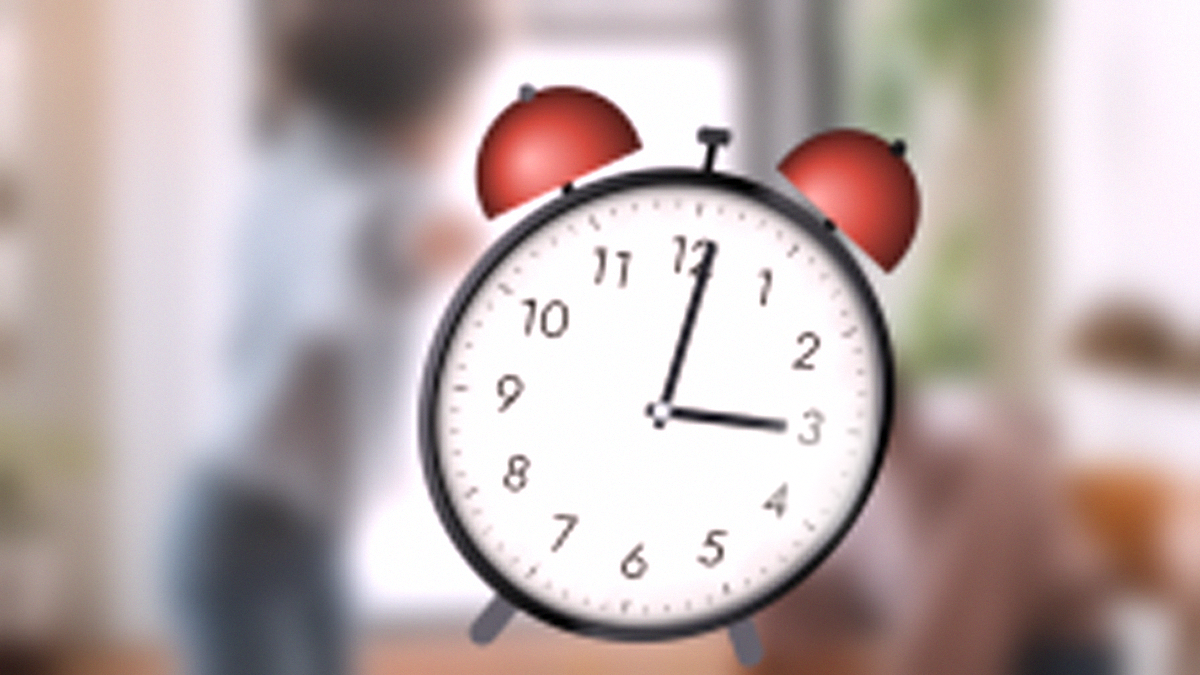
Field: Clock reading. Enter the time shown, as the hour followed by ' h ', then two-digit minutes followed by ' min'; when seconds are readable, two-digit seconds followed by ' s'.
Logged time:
3 h 01 min
